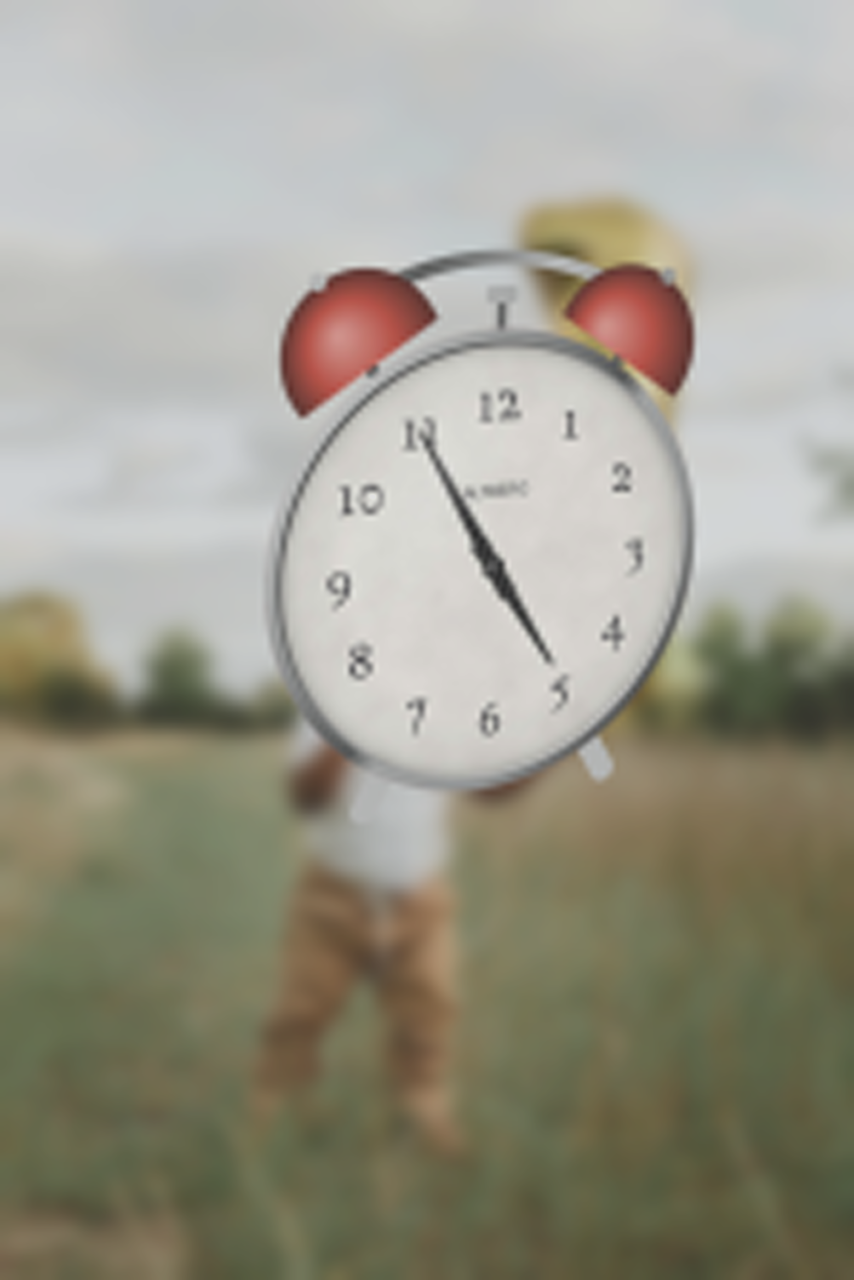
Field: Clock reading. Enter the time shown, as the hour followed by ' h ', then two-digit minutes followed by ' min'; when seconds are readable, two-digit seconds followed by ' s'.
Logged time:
4 h 55 min
